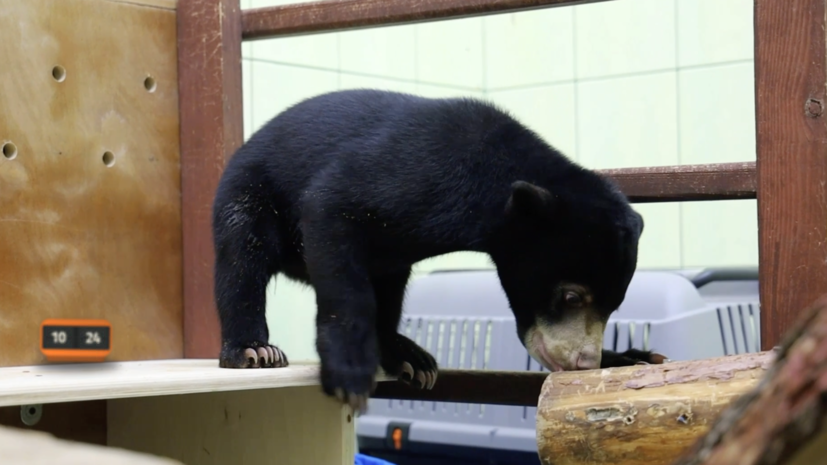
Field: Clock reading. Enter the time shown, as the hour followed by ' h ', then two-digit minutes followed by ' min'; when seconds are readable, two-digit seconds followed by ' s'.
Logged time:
10 h 24 min
